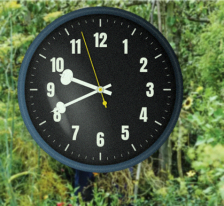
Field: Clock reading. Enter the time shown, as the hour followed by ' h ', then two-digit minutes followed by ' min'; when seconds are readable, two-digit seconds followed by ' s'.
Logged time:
9 h 40 min 57 s
